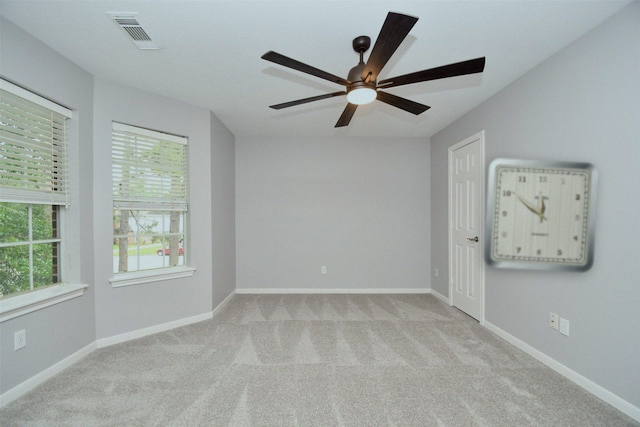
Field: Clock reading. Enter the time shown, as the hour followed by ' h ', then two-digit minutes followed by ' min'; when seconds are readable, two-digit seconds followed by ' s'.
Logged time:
11 h 51 min
